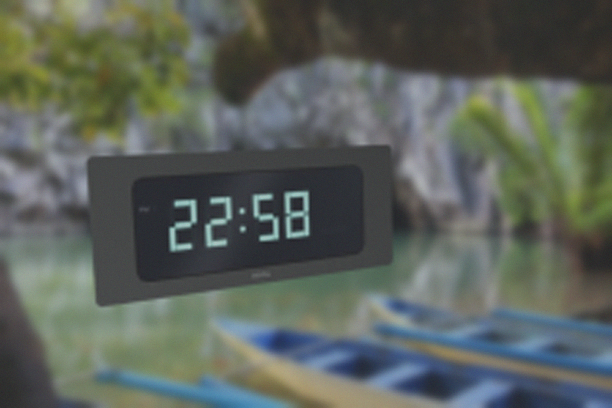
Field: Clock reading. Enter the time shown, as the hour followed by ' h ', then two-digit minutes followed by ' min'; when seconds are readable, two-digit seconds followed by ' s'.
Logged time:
22 h 58 min
